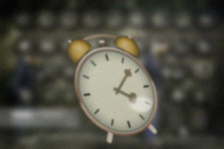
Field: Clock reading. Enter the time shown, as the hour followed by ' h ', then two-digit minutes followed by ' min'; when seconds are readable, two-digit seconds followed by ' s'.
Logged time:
4 h 08 min
